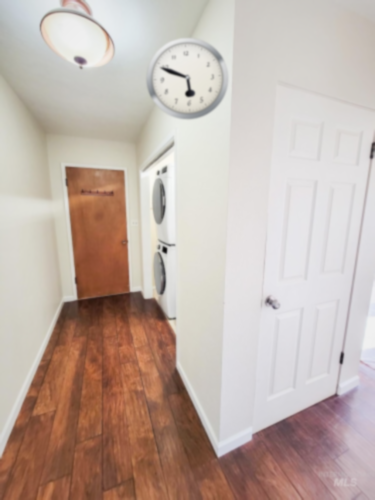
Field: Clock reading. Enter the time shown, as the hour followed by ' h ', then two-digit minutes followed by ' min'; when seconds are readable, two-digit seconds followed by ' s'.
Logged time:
5 h 49 min
